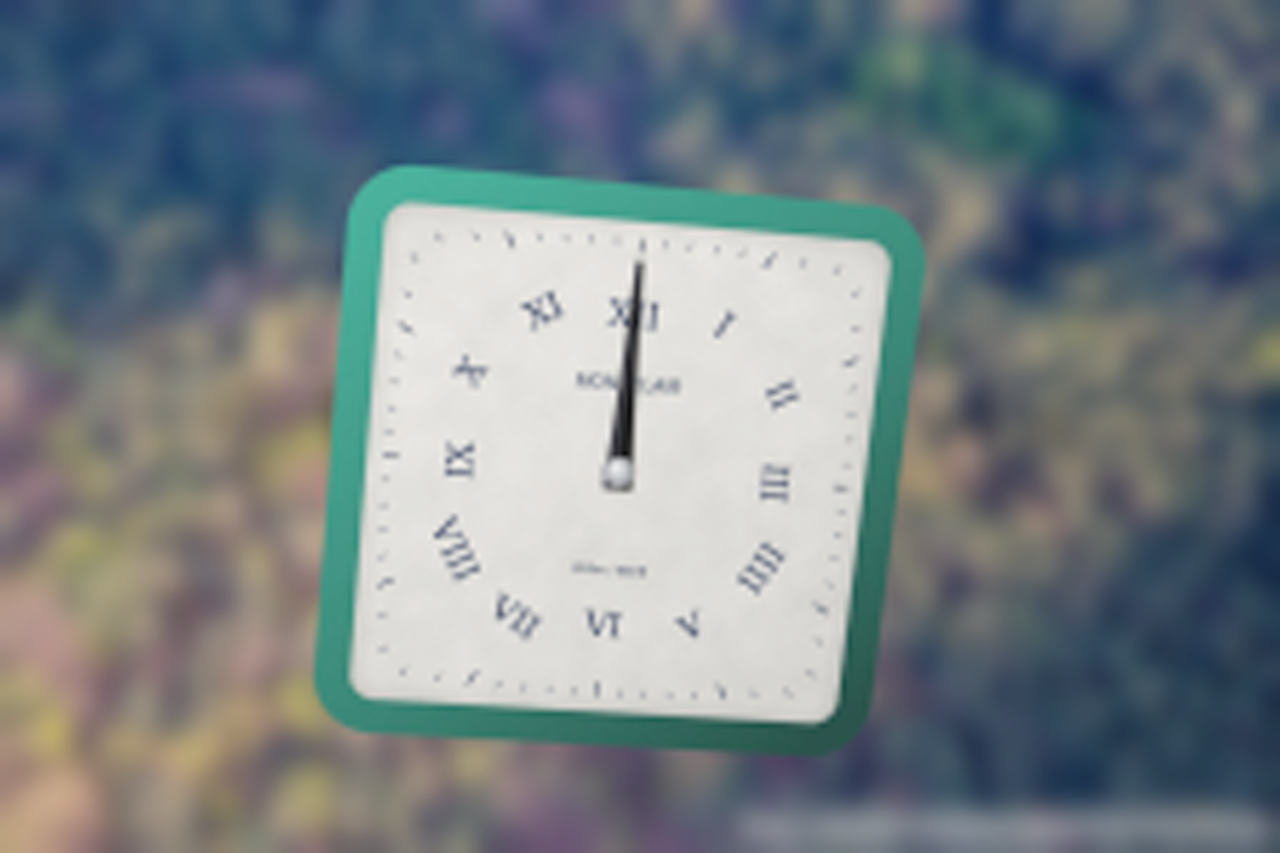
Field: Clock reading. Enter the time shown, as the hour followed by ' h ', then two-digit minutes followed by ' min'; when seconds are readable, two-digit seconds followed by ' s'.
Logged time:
12 h 00 min
